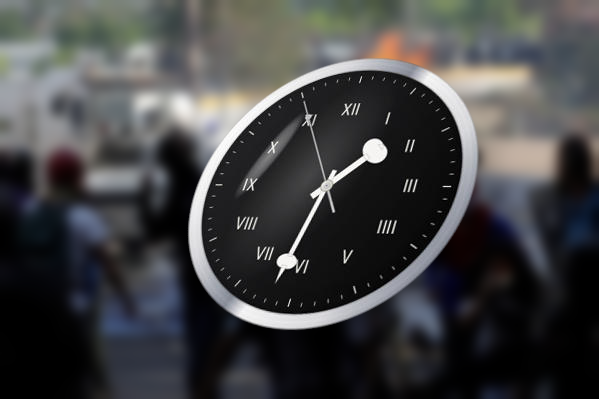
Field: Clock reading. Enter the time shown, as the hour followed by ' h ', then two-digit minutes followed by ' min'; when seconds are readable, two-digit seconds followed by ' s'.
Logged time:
1 h 31 min 55 s
